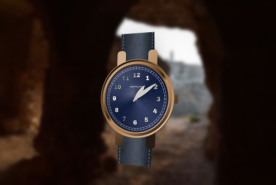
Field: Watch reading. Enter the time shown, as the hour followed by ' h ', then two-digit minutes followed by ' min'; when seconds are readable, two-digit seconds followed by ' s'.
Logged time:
1 h 09 min
